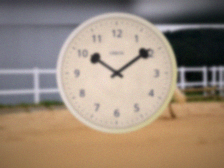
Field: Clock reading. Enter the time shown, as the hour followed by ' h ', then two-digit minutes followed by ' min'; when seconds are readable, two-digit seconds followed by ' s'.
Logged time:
10 h 09 min
